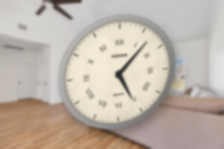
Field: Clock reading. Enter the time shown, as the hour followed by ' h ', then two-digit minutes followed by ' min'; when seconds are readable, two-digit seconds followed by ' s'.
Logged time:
5 h 07 min
